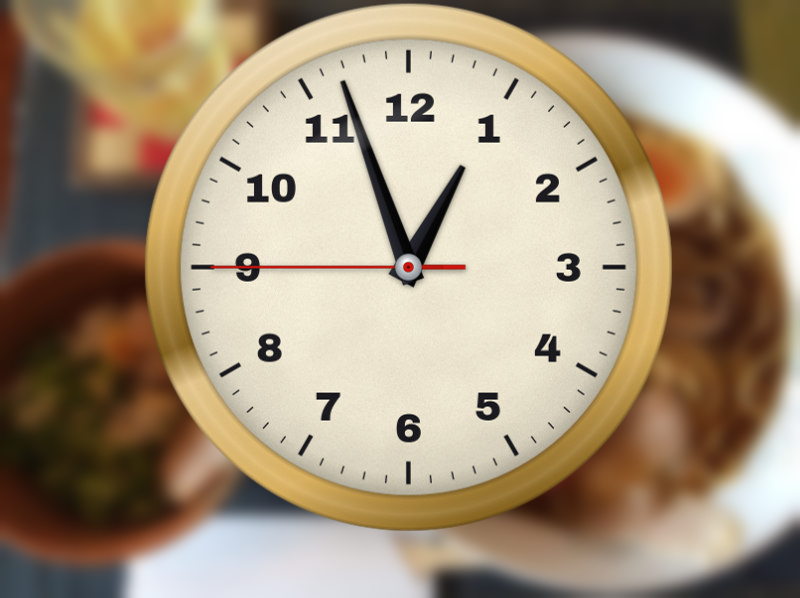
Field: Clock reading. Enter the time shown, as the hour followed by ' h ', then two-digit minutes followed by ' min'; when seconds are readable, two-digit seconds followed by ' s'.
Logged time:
12 h 56 min 45 s
